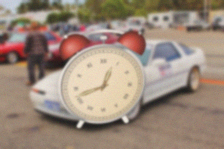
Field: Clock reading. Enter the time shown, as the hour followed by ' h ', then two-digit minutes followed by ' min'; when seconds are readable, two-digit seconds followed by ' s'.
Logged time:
12 h 42 min
